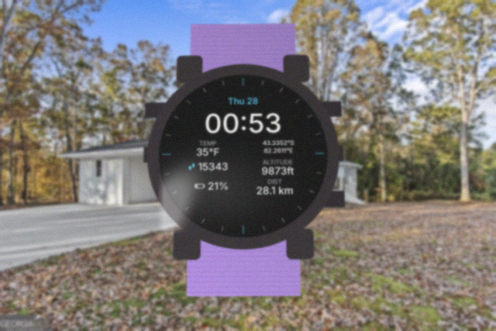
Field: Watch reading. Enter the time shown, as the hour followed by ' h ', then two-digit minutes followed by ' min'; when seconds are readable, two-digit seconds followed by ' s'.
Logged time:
0 h 53 min
